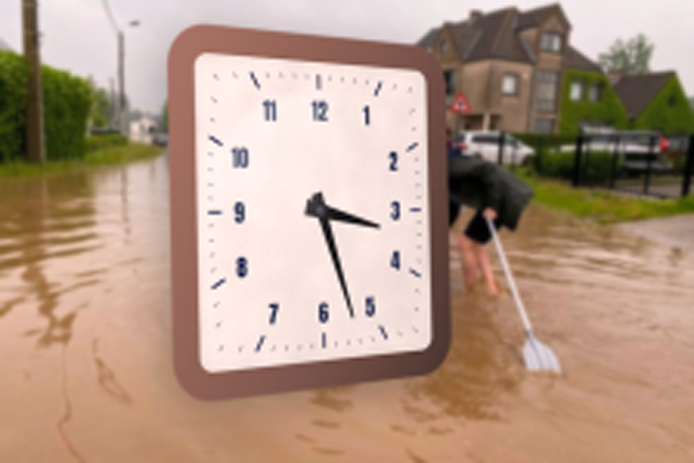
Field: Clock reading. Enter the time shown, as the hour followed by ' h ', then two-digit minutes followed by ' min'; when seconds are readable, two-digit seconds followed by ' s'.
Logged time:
3 h 27 min
